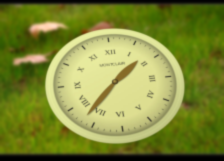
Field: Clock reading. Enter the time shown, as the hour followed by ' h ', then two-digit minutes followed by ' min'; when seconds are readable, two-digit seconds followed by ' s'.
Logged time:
1 h 37 min
